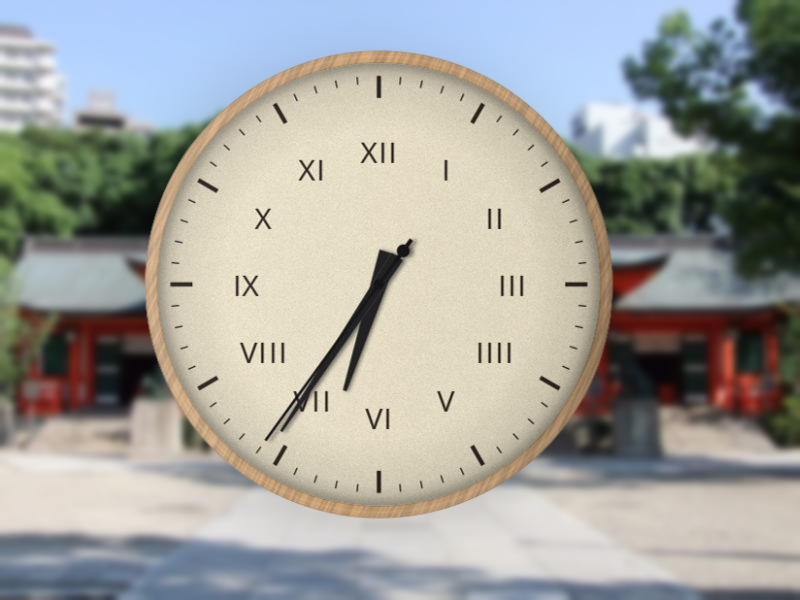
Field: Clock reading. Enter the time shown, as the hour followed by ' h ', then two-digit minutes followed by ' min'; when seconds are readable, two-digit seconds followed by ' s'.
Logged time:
6 h 35 min 36 s
